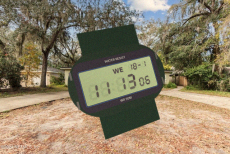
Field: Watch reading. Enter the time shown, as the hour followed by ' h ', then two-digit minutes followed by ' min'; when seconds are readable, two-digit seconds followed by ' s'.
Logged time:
11 h 13 min 06 s
